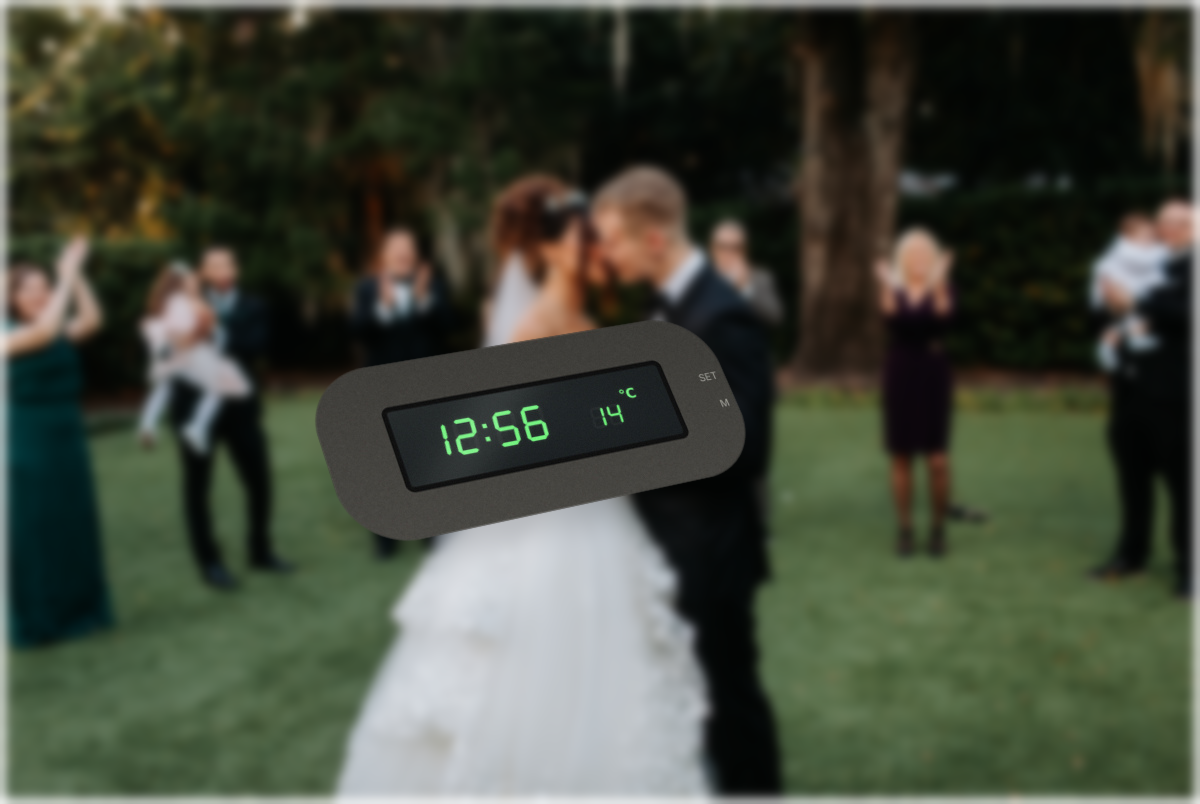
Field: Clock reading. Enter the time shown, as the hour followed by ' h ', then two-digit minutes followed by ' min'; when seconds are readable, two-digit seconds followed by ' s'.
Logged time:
12 h 56 min
